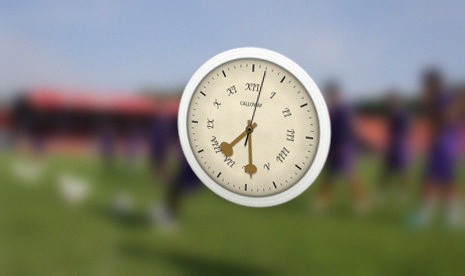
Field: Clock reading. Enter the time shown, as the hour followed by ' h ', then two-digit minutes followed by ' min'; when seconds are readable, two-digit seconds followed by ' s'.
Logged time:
7 h 29 min 02 s
